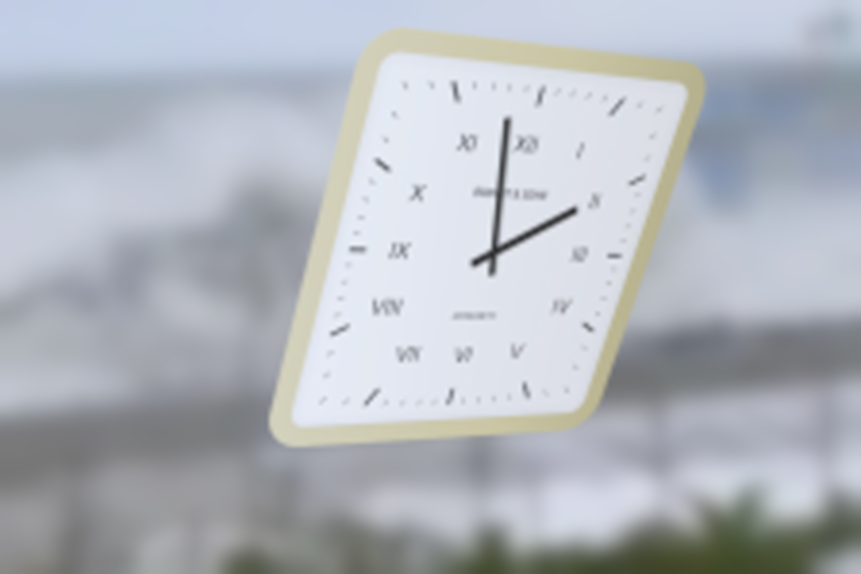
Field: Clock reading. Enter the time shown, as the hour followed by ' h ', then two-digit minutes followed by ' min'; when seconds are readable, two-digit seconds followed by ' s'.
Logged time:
1 h 58 min
